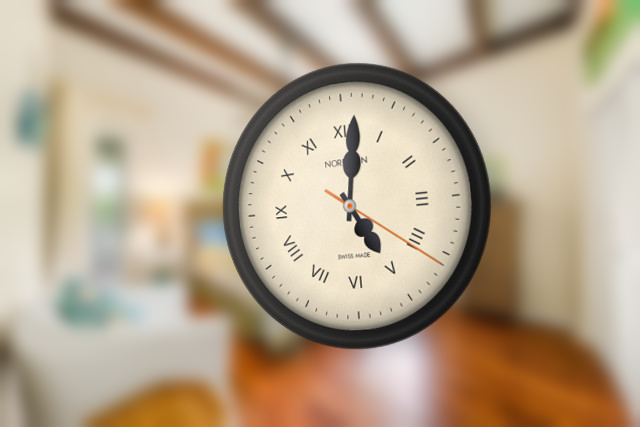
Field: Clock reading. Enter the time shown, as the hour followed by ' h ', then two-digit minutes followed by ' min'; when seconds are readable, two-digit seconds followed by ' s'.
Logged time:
5 h 01 min 21 s
